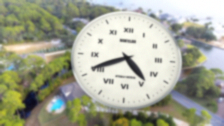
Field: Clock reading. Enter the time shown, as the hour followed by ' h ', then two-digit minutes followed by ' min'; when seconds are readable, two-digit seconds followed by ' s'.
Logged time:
4 h 41 min
